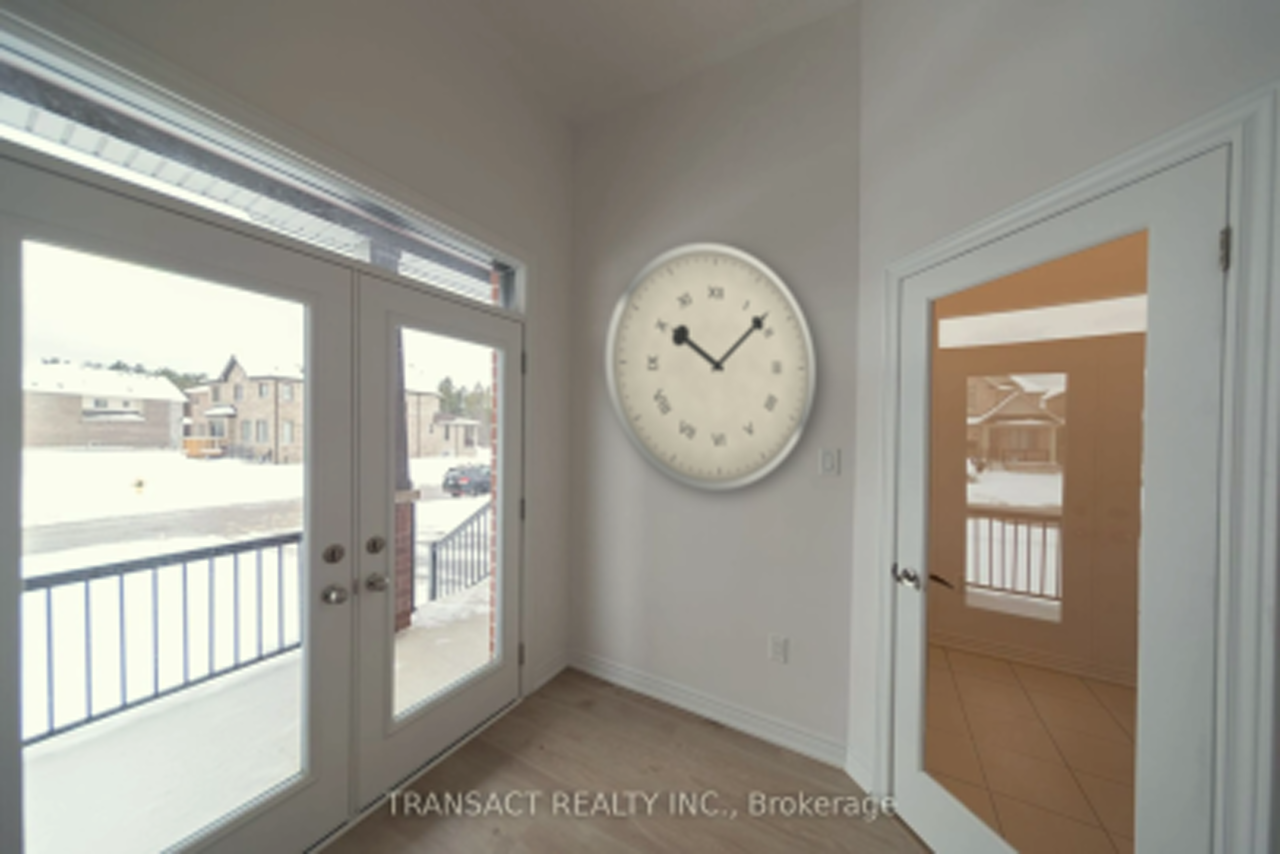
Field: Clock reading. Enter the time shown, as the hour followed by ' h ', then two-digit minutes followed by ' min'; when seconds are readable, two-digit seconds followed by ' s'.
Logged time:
10 h 08 min
